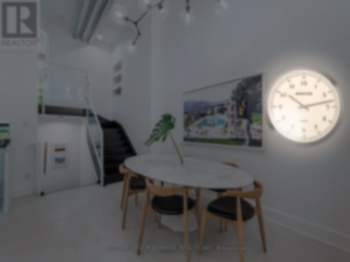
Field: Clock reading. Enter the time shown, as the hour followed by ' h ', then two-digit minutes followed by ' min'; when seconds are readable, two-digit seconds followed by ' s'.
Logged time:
10 h 13 min
